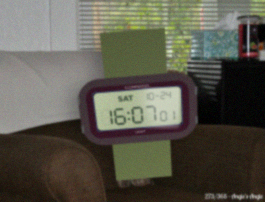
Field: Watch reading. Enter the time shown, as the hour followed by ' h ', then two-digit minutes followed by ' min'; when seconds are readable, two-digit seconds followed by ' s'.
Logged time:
16 h 07 min 01 s
